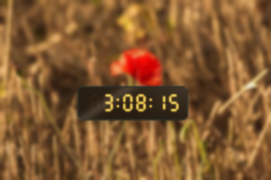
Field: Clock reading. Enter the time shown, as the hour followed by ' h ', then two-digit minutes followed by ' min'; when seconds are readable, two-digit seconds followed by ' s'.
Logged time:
3 h 08 min 15 s
